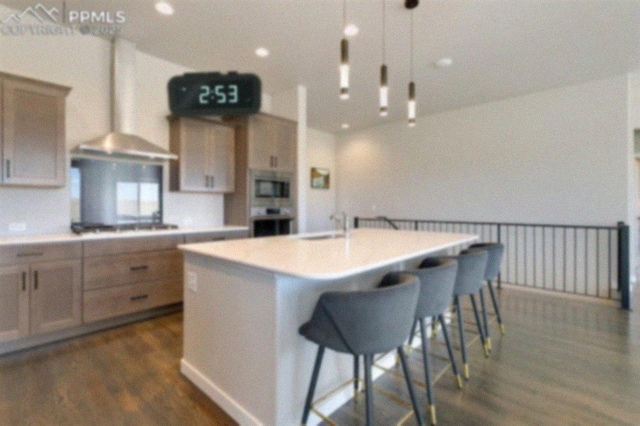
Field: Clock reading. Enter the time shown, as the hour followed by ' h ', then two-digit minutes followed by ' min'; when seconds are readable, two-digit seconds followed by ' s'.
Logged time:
2 h 53 min
